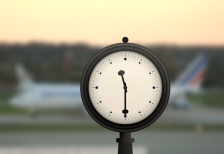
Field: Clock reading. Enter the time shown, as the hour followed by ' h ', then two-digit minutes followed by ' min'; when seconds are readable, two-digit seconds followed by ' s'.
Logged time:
11 h 30 min
